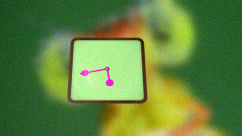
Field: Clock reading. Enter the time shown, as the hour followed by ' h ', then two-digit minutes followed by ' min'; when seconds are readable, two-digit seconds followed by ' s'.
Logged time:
5 h 43 min
